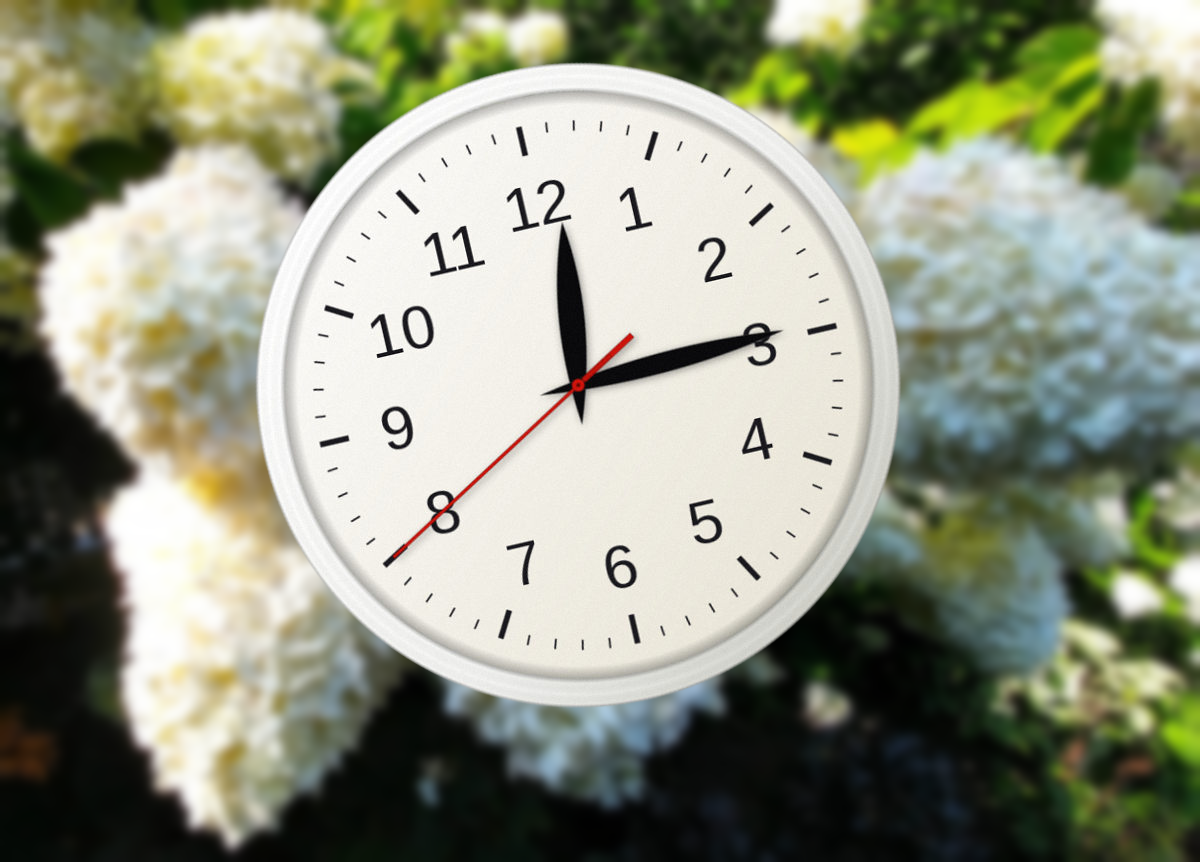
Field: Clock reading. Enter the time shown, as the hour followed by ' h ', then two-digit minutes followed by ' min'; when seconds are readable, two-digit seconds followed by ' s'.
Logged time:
12 h 14 min 40 s
